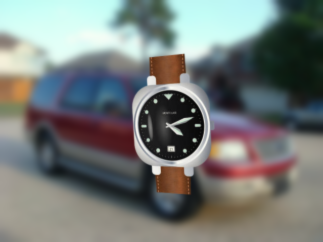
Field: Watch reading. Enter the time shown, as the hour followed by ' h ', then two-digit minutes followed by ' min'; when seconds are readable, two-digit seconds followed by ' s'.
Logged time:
4 h 12 min
